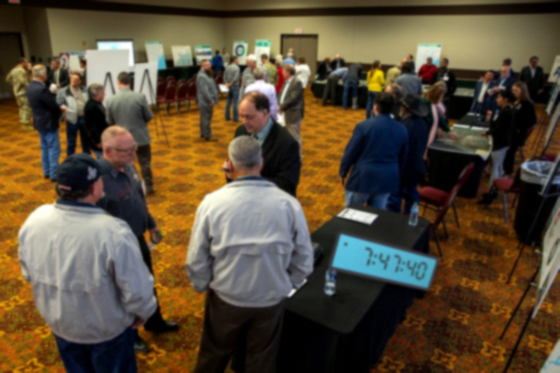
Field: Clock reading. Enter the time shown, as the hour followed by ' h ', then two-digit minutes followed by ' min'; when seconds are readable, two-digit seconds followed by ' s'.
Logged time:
7 h 47 min 40 s
